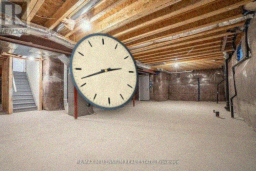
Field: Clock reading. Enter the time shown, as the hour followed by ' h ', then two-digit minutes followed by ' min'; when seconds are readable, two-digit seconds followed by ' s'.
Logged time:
2 h 42 min
